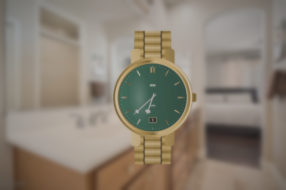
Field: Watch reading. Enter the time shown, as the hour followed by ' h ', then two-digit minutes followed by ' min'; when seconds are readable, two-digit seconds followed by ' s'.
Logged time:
6 h 38 min
